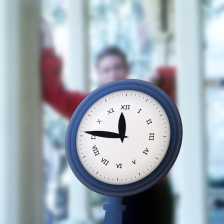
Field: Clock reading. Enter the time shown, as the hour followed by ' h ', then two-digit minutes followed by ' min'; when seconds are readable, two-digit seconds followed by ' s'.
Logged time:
11 h 46 min
